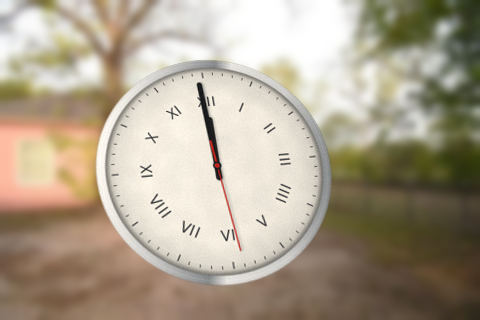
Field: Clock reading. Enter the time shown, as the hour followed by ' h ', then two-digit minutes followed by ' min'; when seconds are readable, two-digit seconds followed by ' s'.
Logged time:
11 h 59 min 29 s
